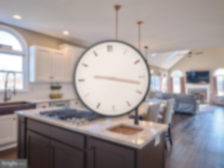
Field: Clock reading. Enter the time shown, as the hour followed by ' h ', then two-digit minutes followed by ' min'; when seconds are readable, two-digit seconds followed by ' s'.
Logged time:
9 h 17 min
